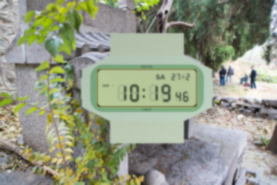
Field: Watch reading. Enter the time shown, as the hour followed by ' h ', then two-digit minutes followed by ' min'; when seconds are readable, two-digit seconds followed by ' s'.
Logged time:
10 h 19 min 46 s
